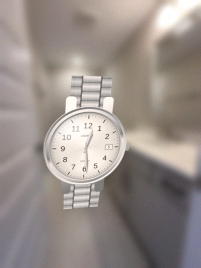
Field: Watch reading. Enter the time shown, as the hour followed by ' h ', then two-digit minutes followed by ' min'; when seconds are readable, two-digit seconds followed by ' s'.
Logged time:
12 h 29 min
